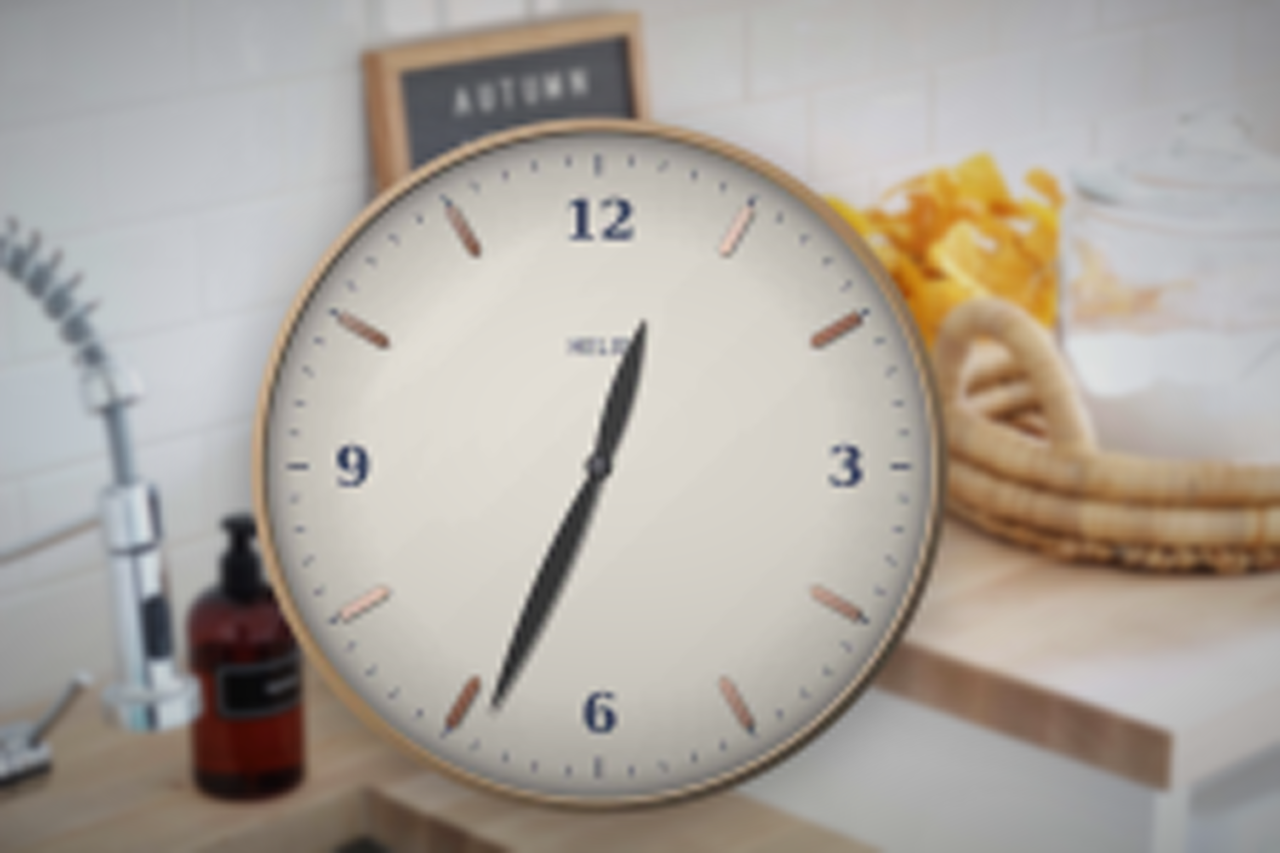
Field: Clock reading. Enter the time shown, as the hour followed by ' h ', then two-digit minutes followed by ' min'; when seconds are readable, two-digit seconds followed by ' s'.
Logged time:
12 h 34 min
